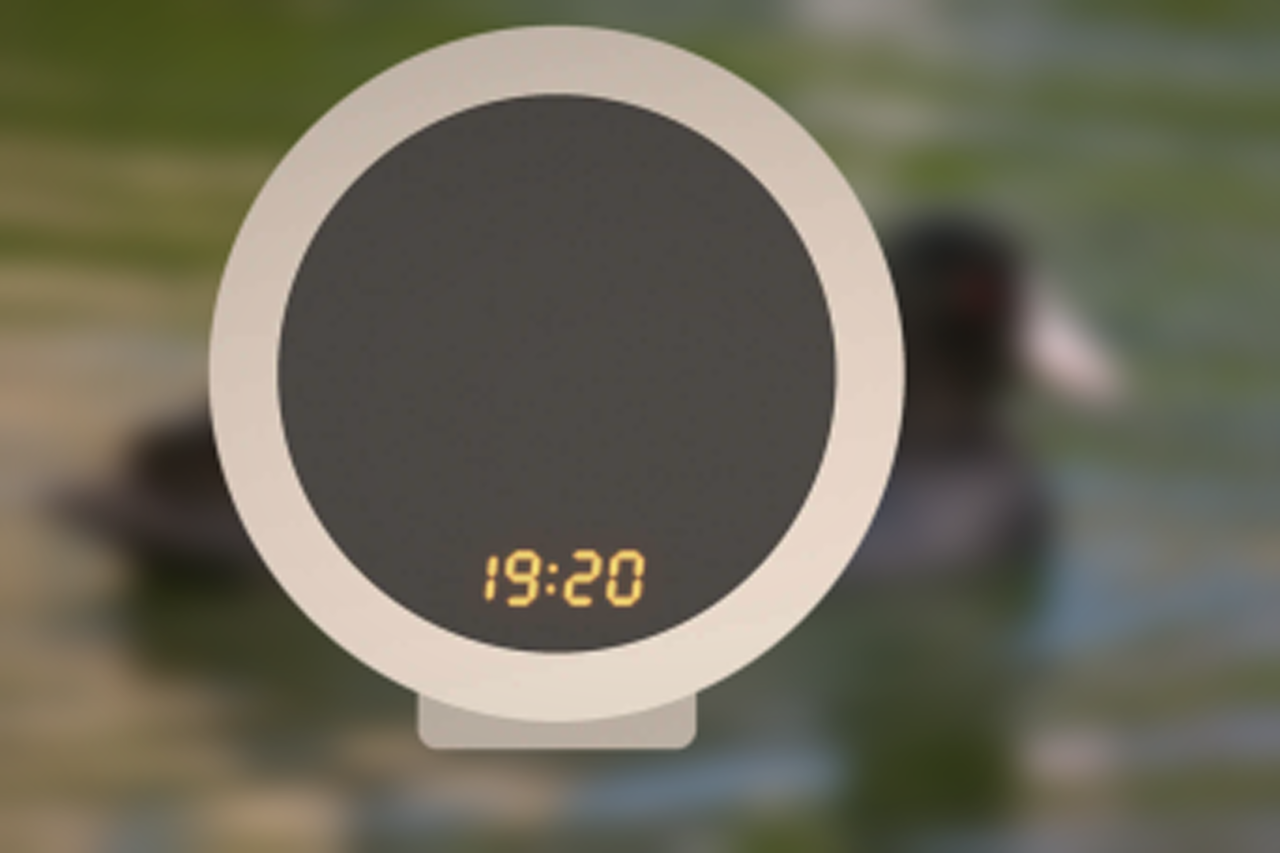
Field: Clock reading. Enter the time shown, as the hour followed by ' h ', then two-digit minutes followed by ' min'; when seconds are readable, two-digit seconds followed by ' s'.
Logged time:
19 h 20 min
